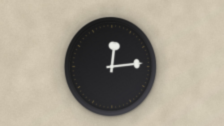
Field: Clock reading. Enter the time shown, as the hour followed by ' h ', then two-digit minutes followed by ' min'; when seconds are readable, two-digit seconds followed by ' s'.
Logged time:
12 h 14 min
